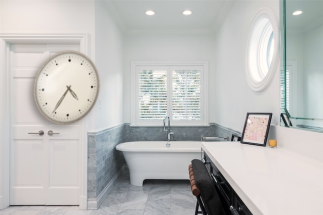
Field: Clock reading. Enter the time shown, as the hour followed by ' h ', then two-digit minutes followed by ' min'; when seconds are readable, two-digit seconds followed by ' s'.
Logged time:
4 h 36 min
